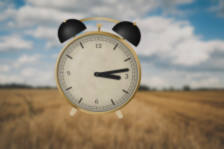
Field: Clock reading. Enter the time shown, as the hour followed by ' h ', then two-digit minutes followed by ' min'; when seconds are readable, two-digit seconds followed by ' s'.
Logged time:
3 h 13 min
